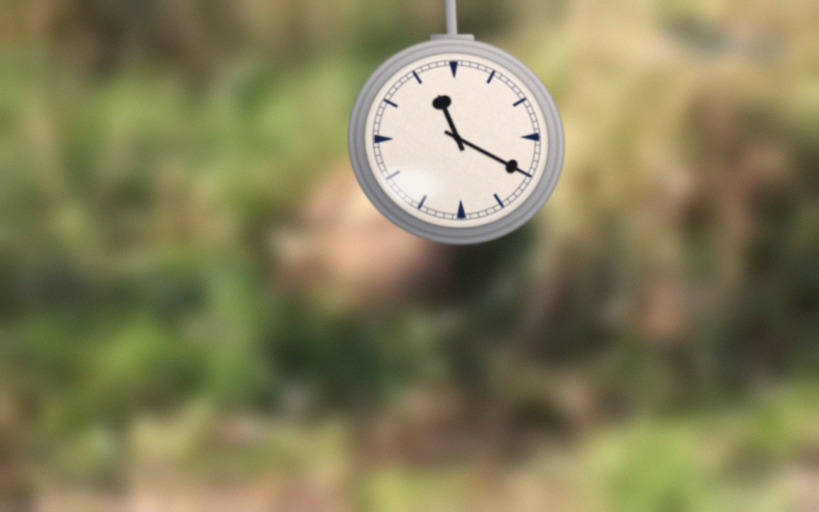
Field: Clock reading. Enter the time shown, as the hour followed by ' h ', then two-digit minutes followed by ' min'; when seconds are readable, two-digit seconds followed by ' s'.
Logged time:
11 h 20 min
